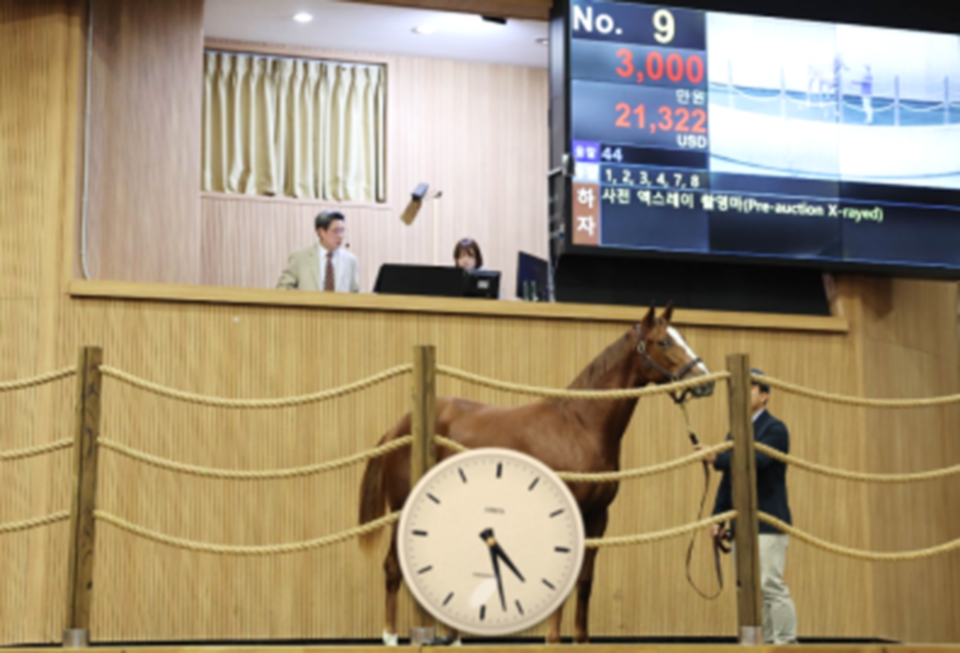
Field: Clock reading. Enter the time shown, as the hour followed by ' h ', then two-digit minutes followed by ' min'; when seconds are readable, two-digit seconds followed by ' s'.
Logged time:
4 h 27 min
